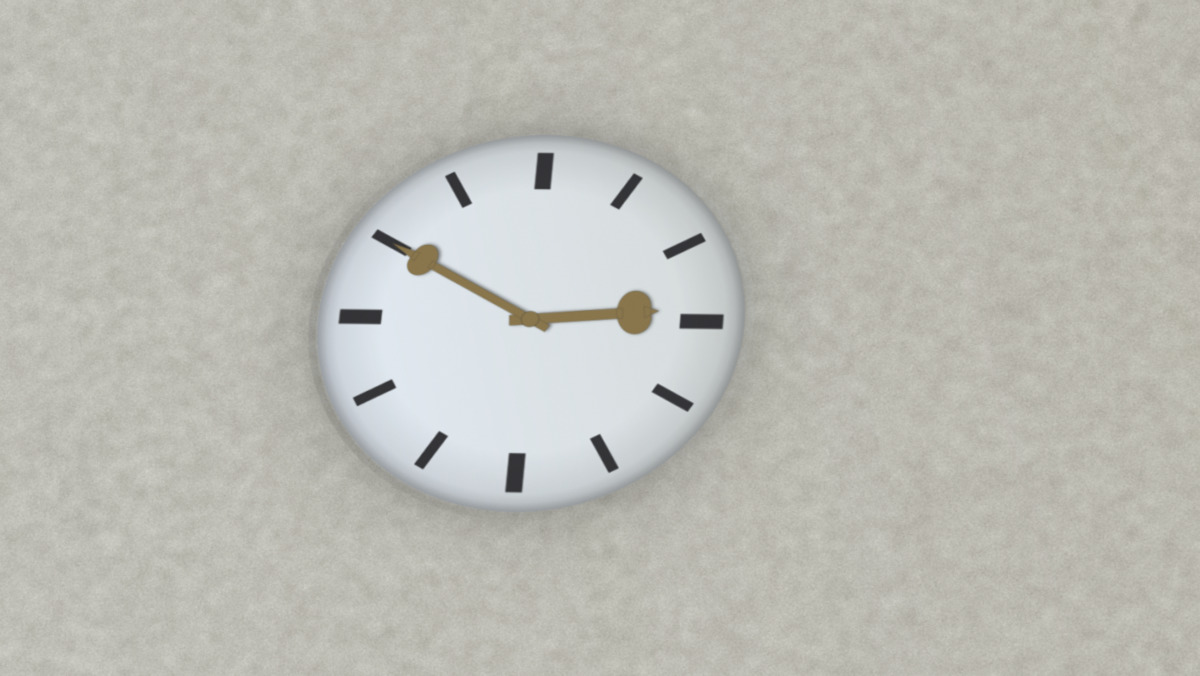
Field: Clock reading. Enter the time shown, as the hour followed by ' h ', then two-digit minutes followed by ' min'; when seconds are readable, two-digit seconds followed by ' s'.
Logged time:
2 h 50 min
